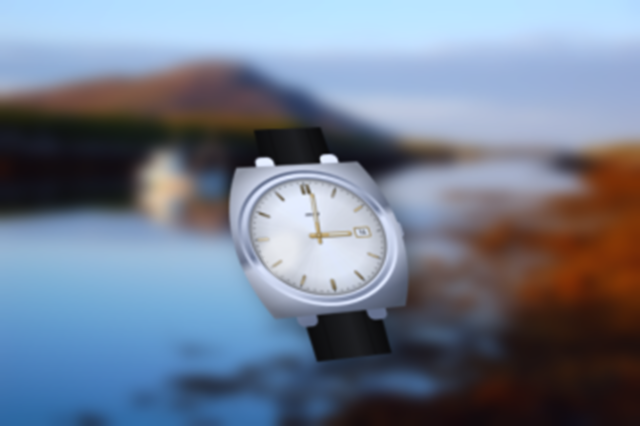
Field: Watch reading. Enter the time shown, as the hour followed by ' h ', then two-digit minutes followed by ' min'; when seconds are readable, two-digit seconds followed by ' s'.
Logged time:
3 h 01 min
